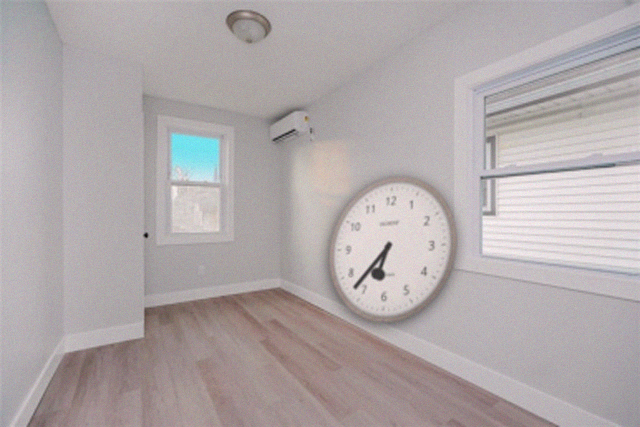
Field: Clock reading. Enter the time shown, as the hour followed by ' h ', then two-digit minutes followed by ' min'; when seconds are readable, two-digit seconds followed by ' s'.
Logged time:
6 h 37 min
